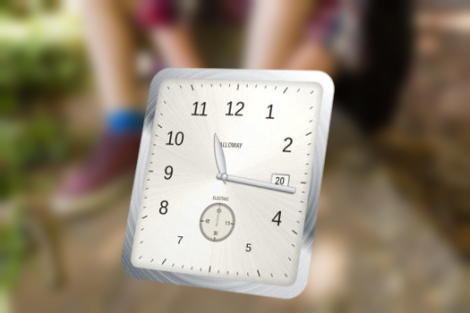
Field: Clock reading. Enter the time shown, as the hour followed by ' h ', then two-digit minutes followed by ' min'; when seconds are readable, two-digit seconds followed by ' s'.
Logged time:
11 h 16 min
